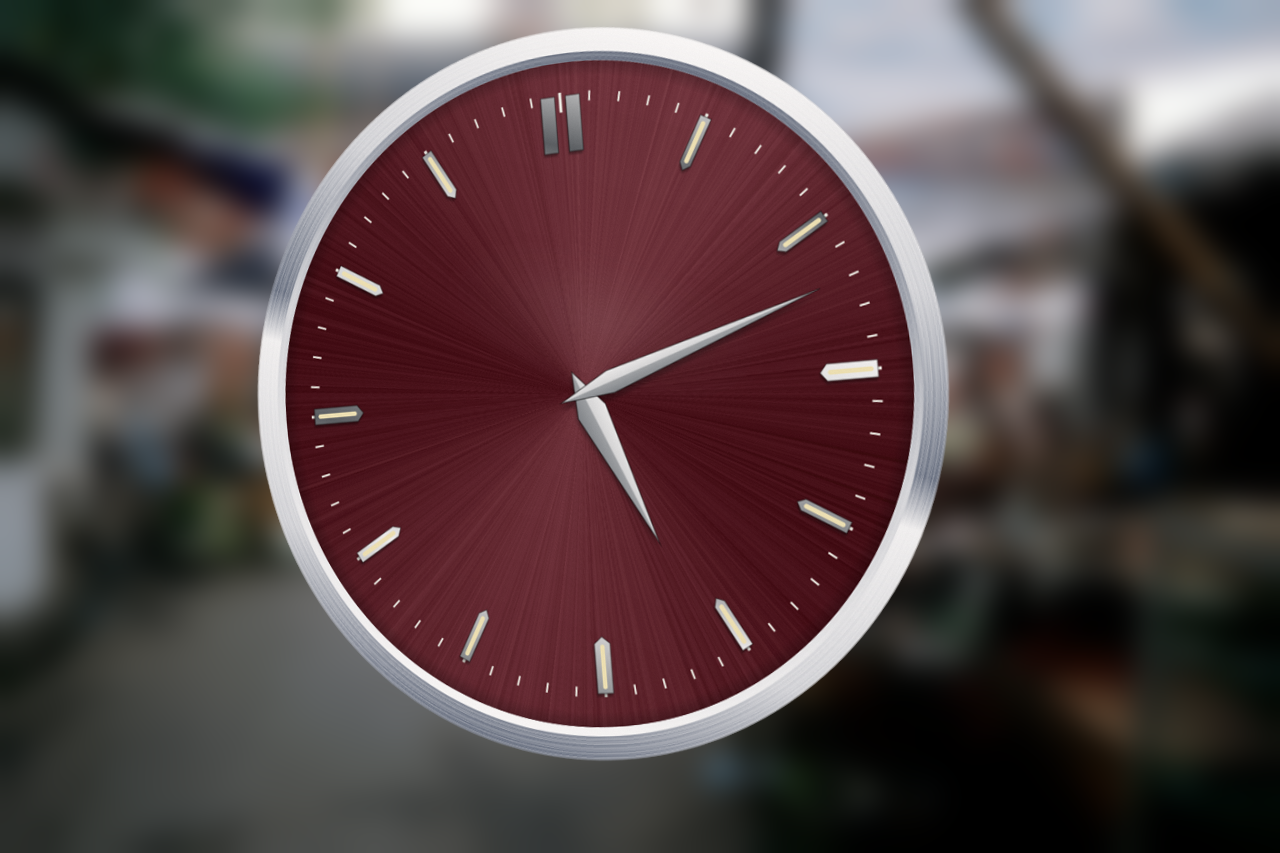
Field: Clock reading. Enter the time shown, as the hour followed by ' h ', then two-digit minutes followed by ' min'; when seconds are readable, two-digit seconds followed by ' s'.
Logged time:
5 h 12 min
